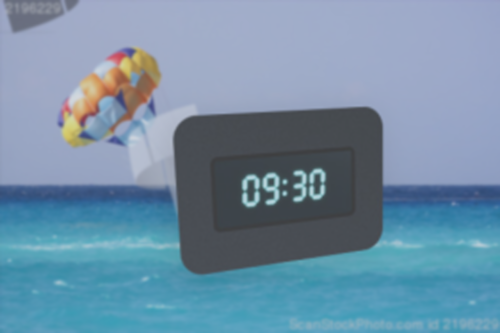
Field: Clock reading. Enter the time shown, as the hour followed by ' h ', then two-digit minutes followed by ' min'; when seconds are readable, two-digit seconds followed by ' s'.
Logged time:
9 h 30 min
